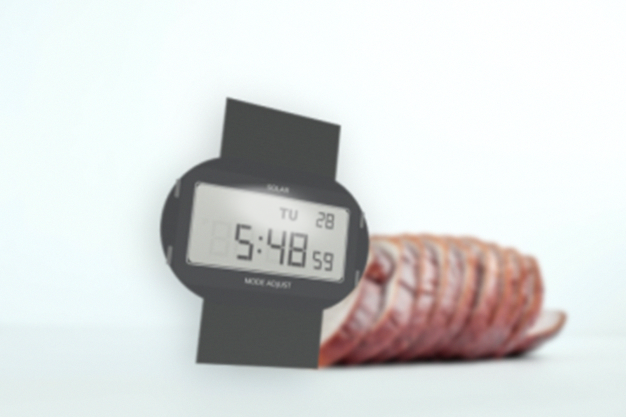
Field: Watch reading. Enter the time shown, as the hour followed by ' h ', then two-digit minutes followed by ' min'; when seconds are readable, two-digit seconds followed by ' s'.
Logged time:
5 h 48 min 59 s
